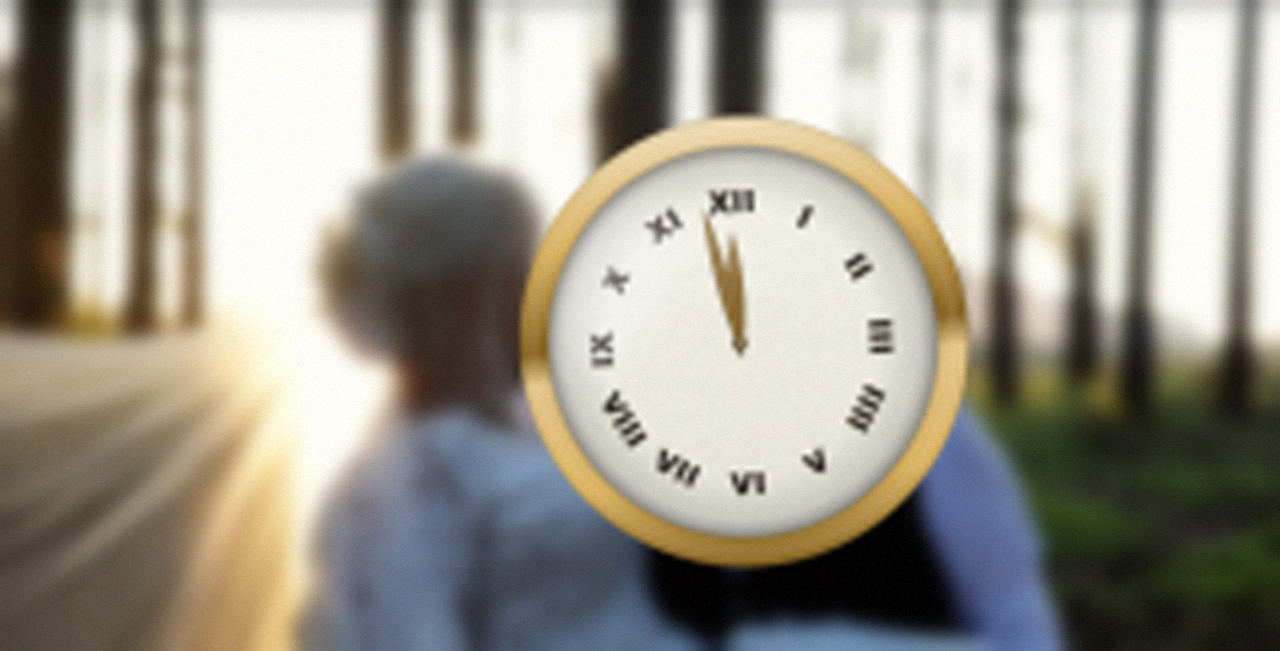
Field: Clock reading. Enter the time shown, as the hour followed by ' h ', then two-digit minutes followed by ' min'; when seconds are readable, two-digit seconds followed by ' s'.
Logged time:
11 h 58 min
